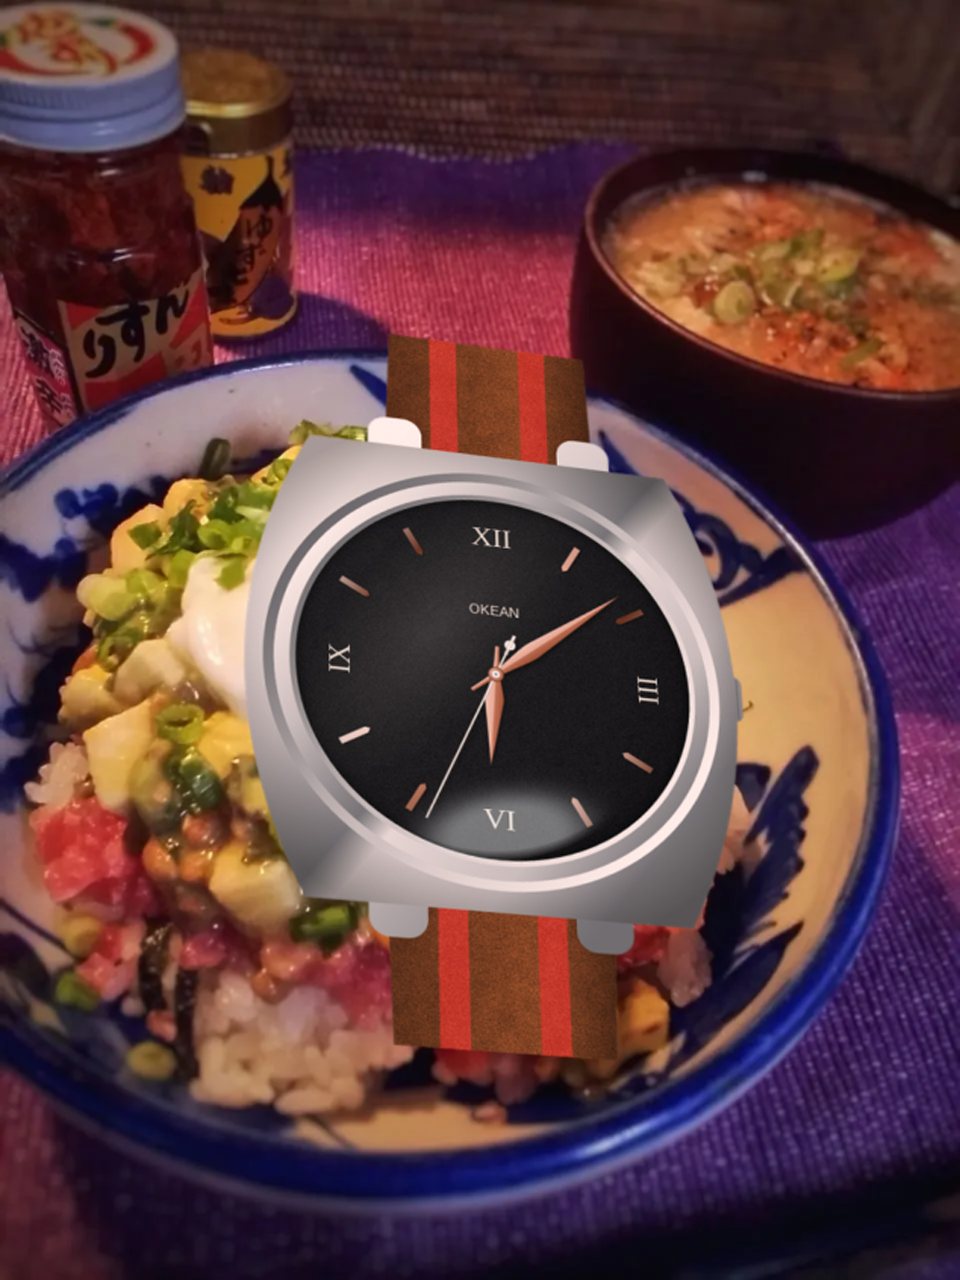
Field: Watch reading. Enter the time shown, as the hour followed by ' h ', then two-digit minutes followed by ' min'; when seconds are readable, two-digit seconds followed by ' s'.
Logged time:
6 h 08 min 34 s
